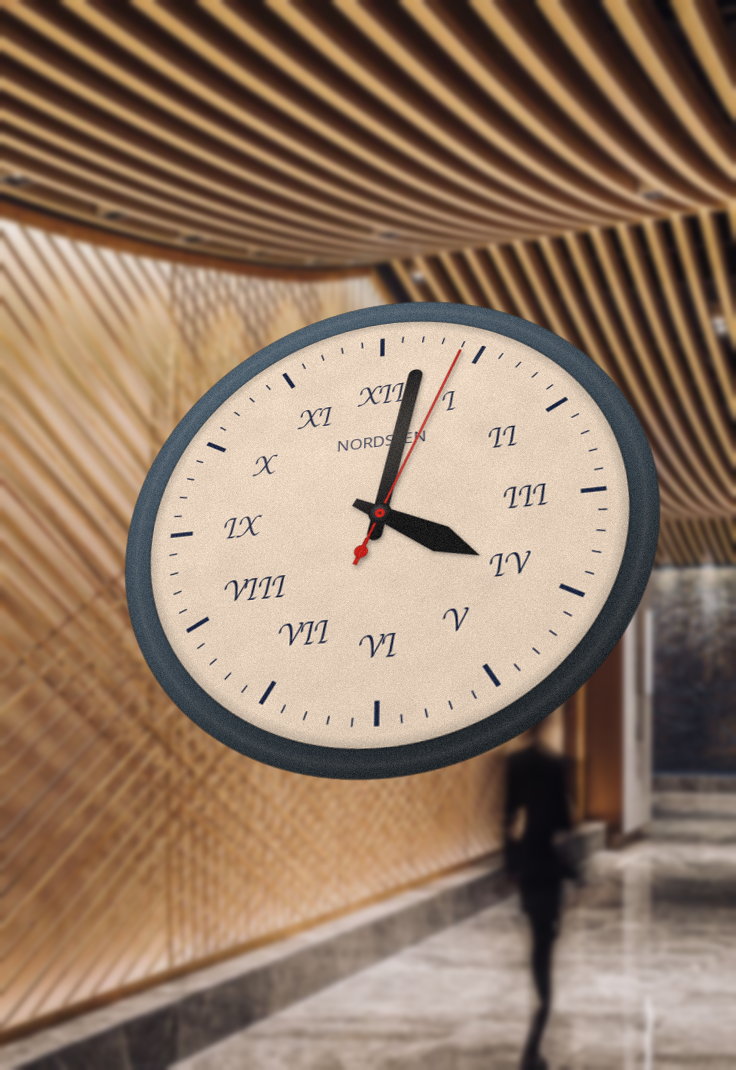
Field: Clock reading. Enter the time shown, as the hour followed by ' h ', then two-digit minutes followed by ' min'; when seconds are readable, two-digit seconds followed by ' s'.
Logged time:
4 h 02 min 04 s
